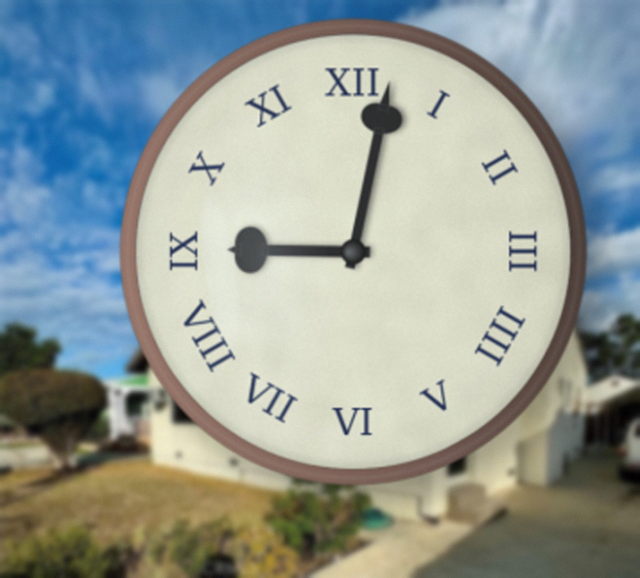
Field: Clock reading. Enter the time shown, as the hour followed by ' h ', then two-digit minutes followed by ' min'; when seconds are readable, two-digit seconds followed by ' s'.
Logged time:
9 h 02 min
